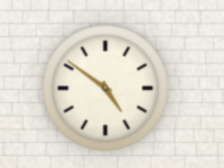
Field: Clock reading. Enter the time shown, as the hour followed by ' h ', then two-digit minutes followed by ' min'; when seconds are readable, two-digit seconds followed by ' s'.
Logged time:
4 h 51 min
